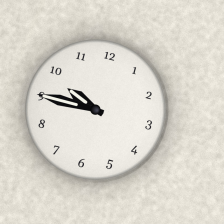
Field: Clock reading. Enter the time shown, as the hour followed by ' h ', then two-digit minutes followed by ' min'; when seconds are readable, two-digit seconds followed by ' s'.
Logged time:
9 h 45 min
